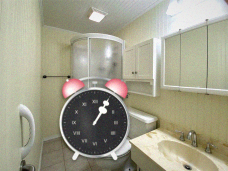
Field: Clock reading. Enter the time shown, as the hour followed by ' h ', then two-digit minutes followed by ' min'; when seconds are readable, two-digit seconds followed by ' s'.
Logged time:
1 h 05 min
